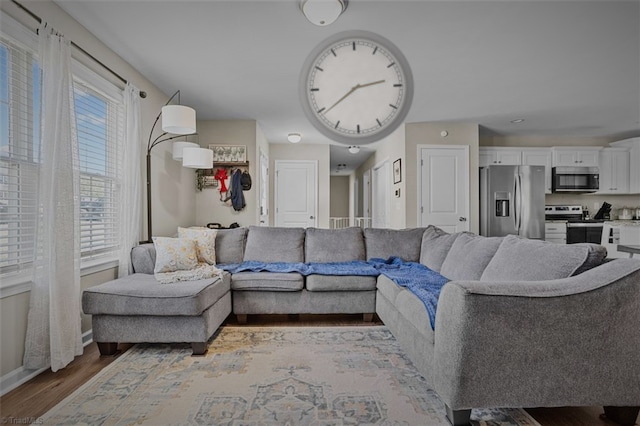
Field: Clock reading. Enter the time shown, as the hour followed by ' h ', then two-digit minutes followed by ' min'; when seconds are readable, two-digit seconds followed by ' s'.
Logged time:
2 h 39 min
